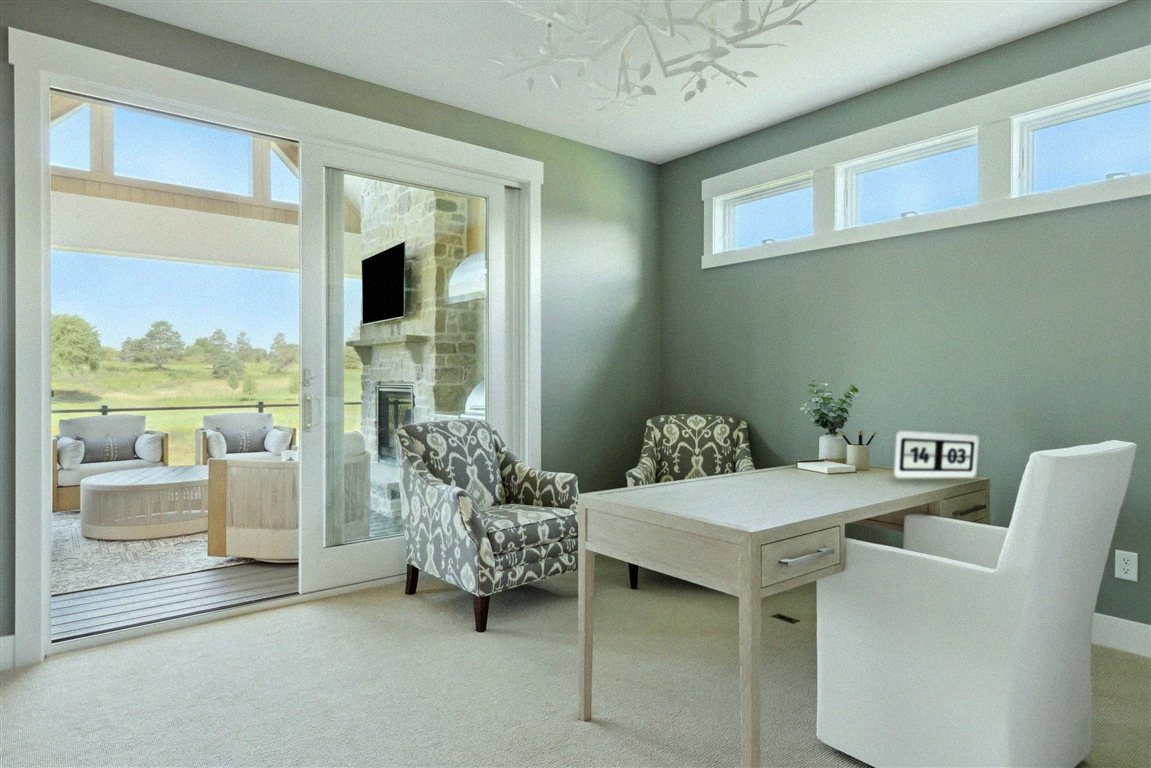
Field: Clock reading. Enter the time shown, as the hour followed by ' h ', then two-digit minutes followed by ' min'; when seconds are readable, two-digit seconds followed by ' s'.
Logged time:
14 h 03 min
